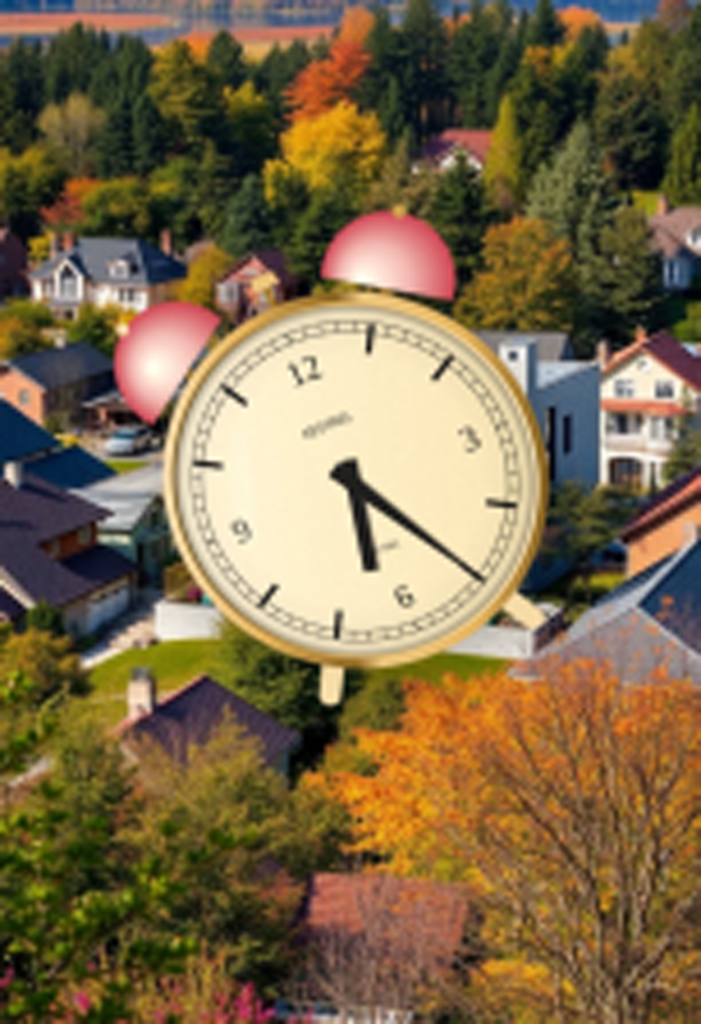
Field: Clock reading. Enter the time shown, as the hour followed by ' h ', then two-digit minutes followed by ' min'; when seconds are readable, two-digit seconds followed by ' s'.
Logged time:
6 h 25 min
